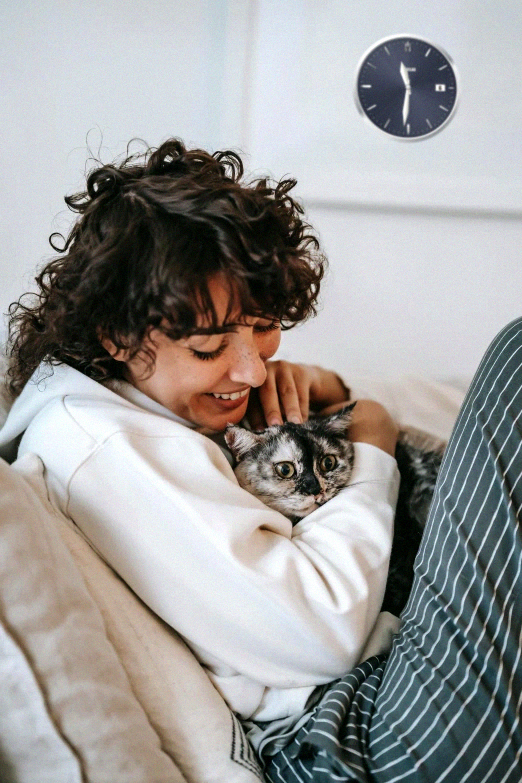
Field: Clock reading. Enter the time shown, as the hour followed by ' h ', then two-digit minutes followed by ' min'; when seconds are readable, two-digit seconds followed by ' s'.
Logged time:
11 h 31 min
